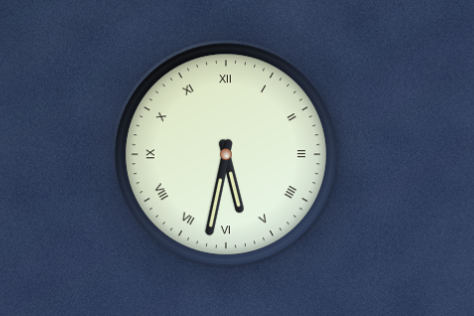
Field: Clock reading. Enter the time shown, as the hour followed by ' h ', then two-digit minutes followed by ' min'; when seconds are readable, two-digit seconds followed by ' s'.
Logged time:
5 h 32 min
